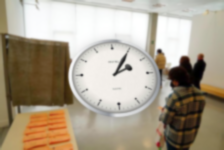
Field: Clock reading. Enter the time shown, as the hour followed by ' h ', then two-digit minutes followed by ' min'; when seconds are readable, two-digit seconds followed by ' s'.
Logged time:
2 h 05 min
